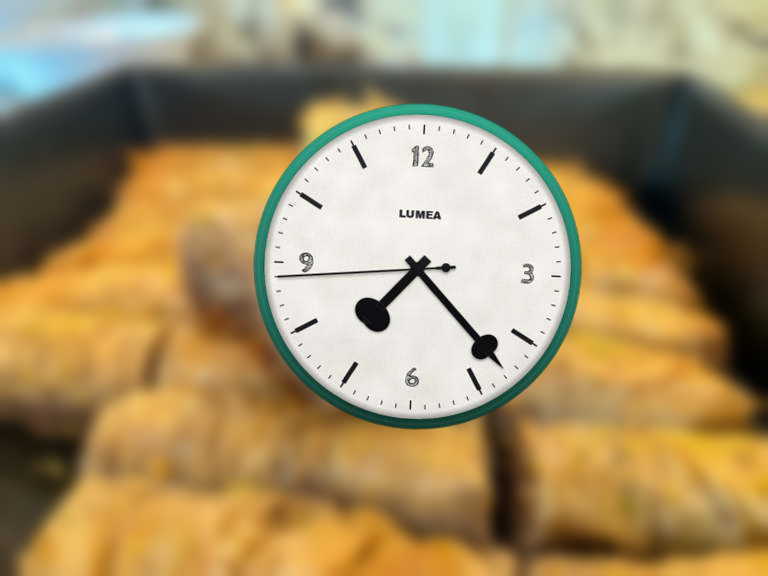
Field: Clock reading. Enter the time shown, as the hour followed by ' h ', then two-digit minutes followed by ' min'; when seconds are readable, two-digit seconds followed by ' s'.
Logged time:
7 h 22 min 44 s
